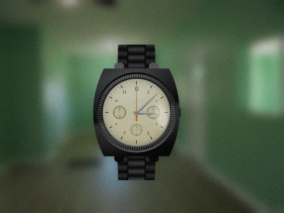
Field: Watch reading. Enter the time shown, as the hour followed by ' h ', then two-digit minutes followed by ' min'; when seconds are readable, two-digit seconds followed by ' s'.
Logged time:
3 h 08 min
